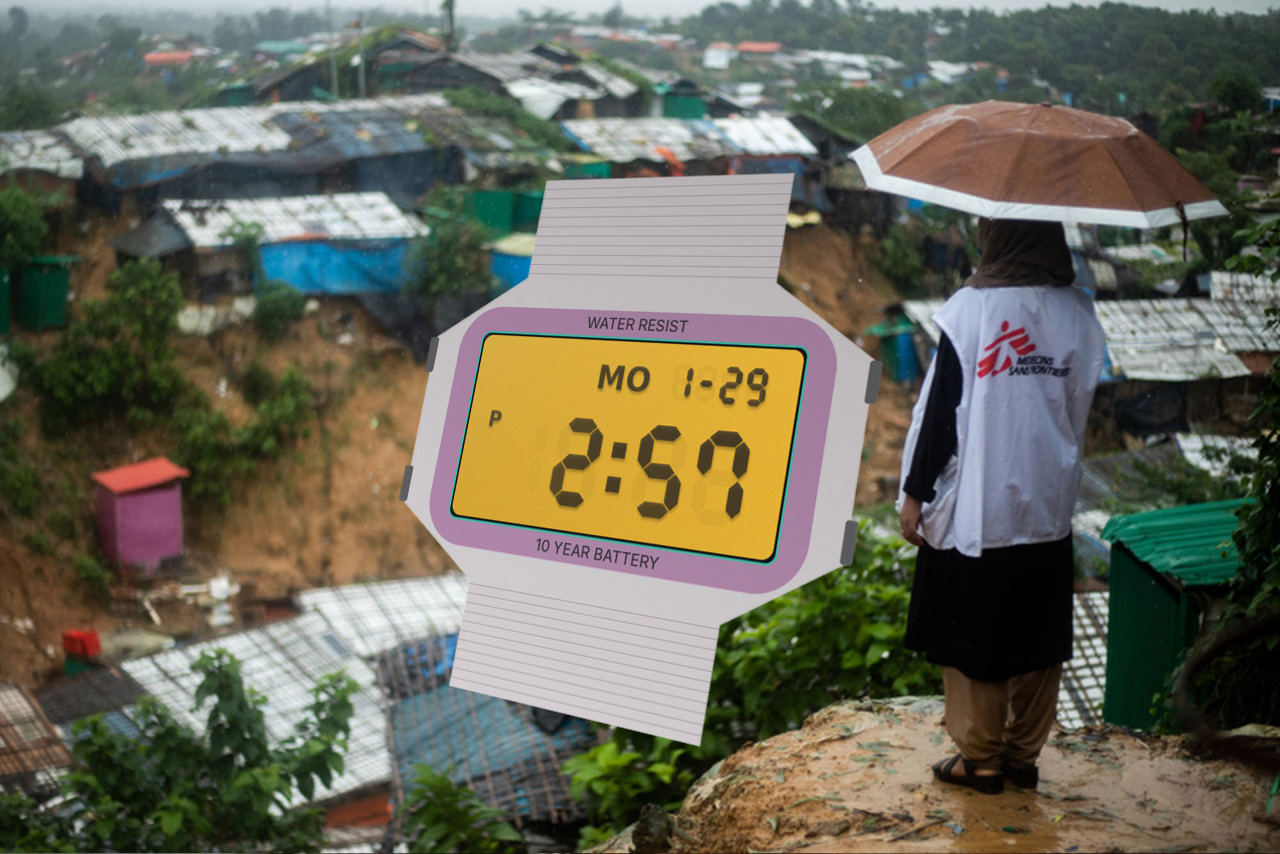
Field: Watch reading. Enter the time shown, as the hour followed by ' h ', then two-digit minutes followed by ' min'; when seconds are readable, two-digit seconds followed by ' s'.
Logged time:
2 h 57 min
